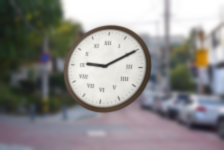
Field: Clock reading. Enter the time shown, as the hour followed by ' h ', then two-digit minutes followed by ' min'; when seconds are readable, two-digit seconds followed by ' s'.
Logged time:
9 h 10 min
